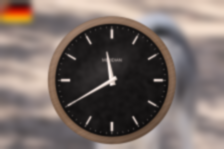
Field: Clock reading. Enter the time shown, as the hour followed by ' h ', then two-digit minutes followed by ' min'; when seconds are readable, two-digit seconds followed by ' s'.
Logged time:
11 h 40 min
